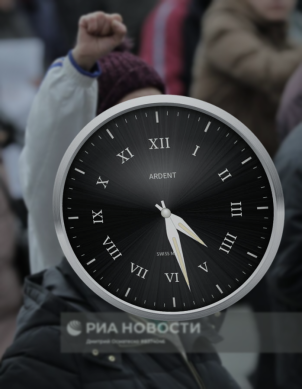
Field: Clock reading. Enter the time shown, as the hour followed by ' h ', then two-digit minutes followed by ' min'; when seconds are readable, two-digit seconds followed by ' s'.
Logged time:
4 h 28 min
